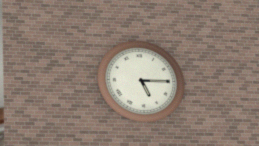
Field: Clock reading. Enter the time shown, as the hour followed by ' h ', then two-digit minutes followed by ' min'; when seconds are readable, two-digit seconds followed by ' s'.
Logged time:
5 h 15 min
